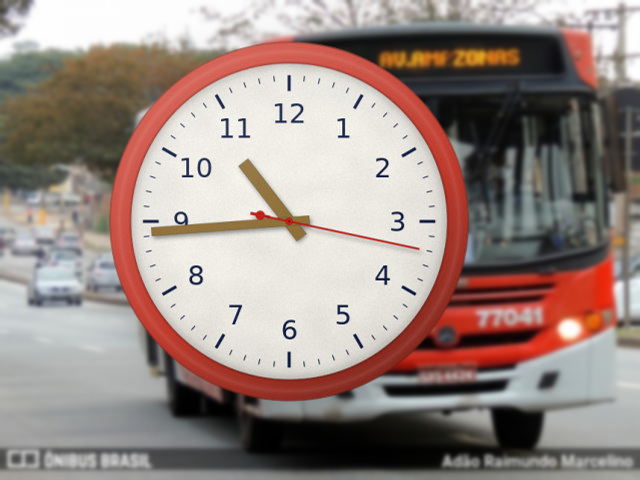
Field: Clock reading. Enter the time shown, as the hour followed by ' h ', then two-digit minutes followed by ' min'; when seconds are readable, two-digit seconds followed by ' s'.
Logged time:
10 h 44 min 17 s
